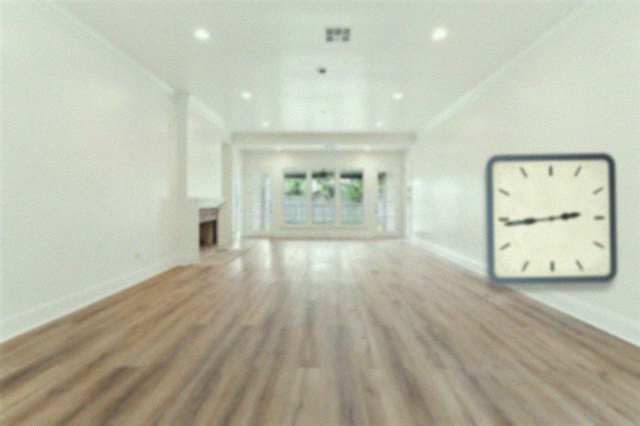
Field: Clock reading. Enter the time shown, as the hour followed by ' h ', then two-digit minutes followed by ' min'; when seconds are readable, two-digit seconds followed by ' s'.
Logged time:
2 h 44 min
